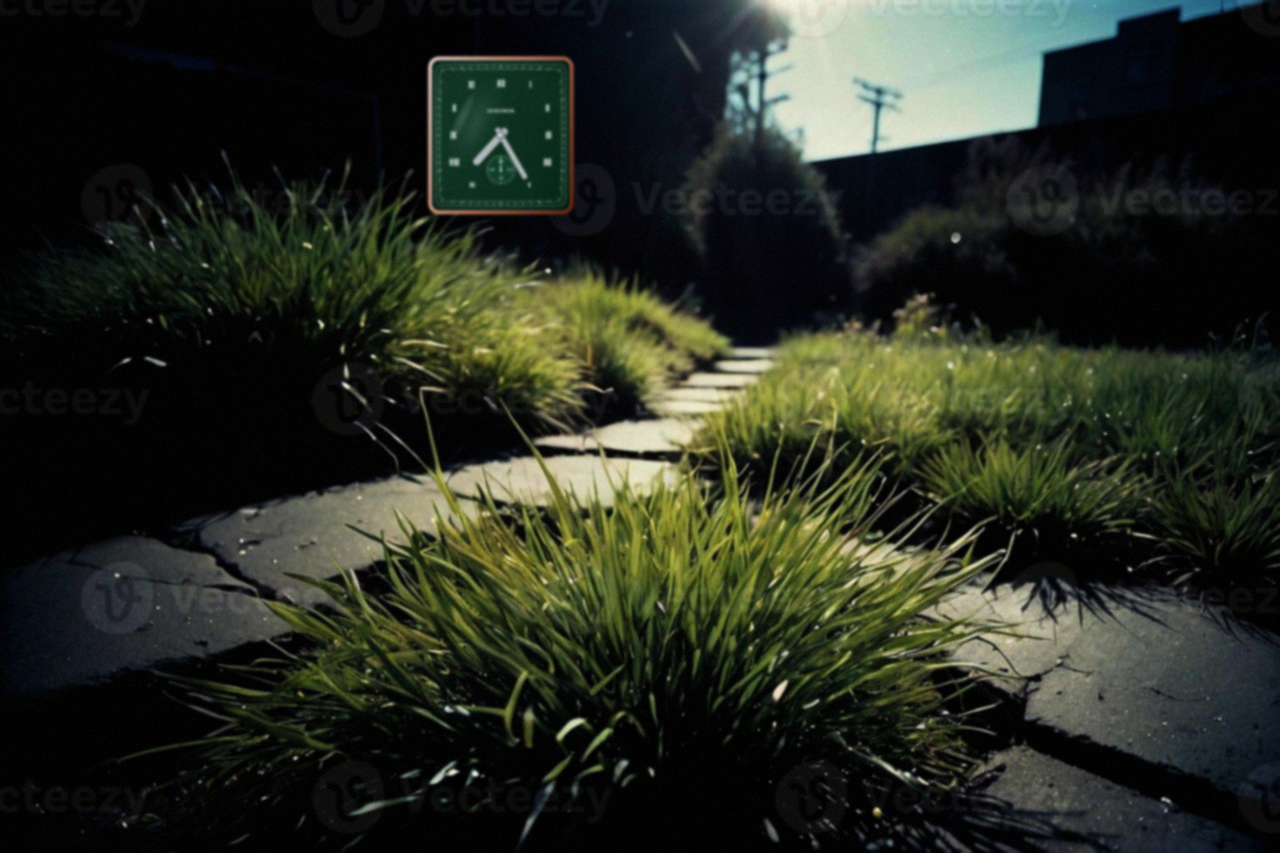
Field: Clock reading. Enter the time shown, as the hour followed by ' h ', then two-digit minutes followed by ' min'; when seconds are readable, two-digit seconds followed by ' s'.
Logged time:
7 h 25 min
